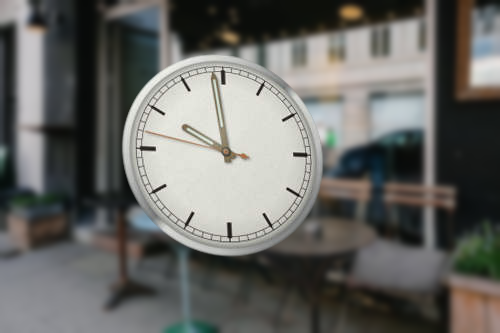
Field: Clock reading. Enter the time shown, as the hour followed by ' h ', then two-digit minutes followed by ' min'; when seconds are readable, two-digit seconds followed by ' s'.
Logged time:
9 h 58 min 47 s
